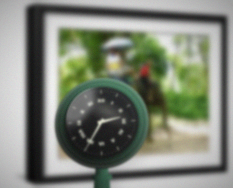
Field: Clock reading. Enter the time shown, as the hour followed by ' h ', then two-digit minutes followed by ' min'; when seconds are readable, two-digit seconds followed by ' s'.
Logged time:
2 h 35 min
